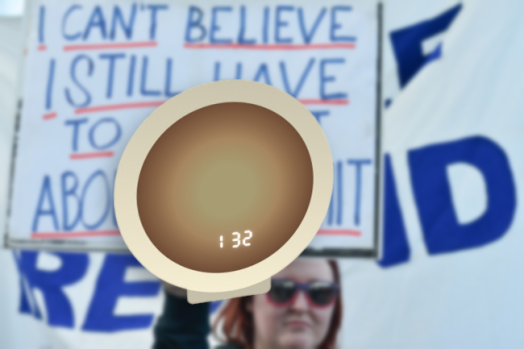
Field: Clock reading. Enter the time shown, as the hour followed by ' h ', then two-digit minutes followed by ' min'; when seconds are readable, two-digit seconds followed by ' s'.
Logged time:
1 h 32 min
